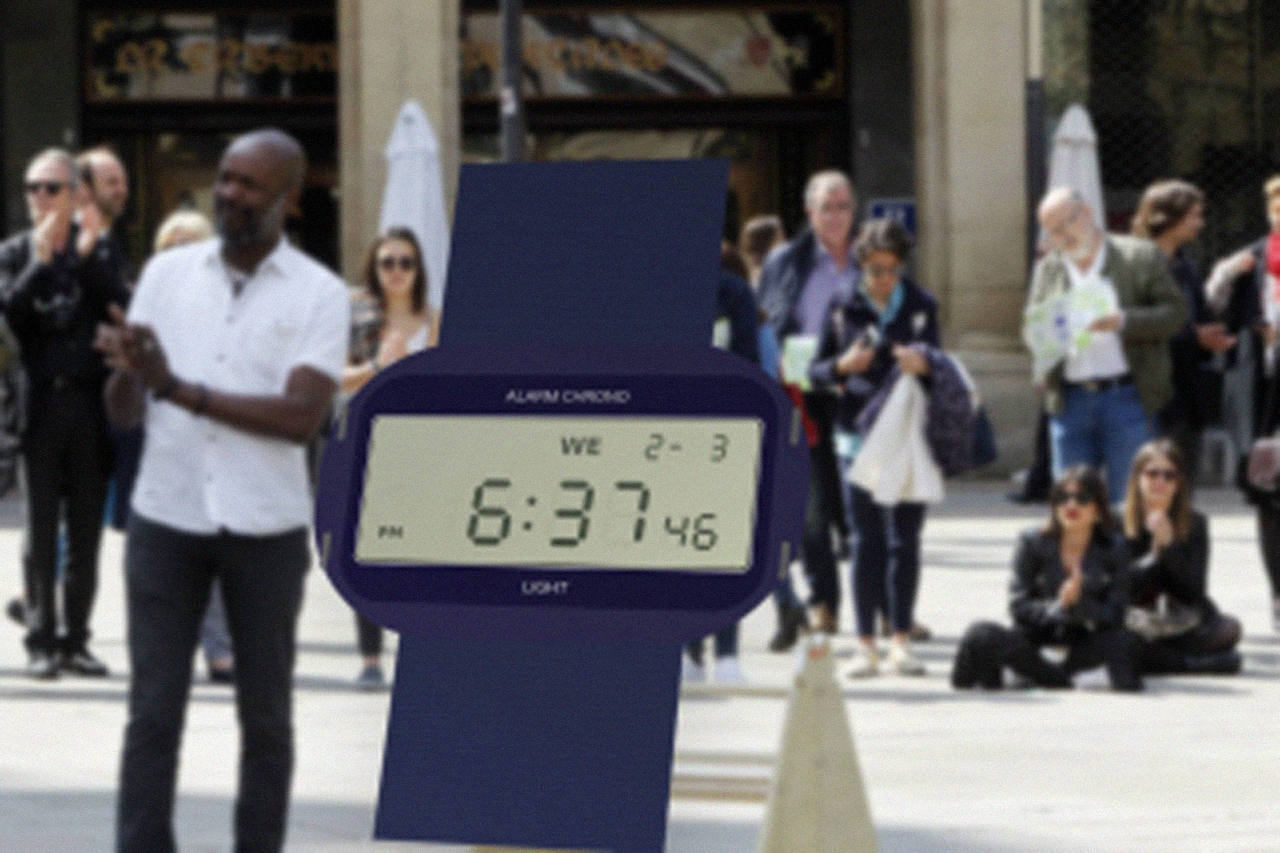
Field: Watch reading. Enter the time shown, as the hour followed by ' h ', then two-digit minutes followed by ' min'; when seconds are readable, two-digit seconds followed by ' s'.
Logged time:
6 h 37 min 46 s
